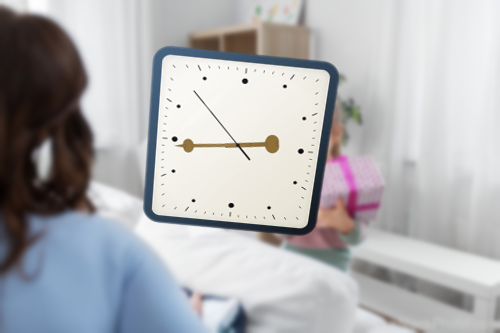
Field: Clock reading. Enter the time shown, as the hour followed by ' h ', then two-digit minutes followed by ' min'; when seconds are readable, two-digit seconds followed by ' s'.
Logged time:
2 h 43 min 53 s
